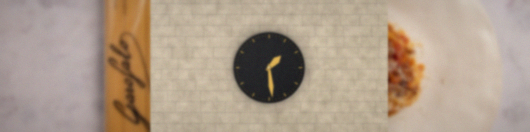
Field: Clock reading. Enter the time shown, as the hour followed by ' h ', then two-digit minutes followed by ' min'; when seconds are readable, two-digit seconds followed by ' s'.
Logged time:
1 h 29 min
